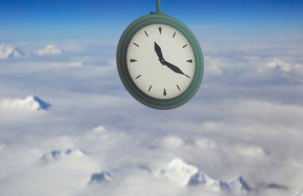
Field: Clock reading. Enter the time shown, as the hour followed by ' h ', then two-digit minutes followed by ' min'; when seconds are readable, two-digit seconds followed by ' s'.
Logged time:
11 h 20 min
